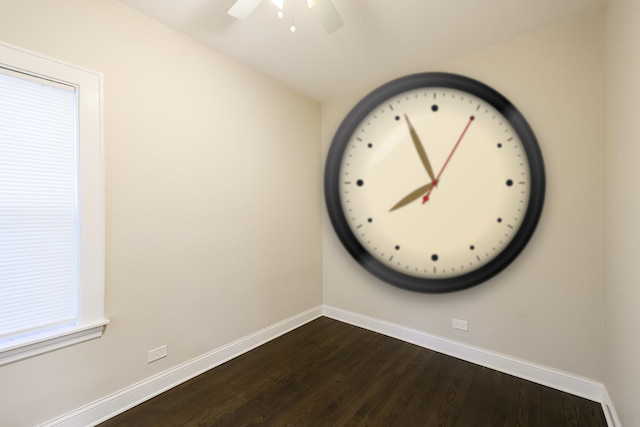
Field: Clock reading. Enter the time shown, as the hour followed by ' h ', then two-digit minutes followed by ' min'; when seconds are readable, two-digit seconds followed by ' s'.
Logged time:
7 h 56 min 05 s
